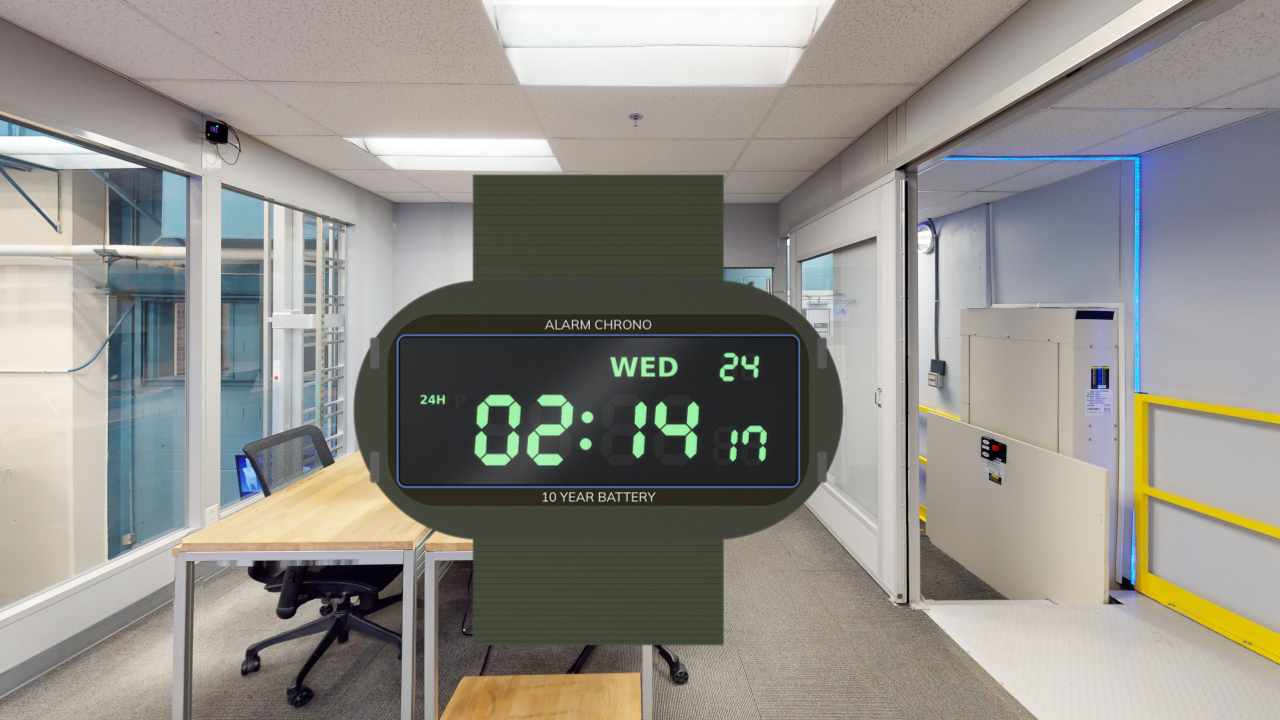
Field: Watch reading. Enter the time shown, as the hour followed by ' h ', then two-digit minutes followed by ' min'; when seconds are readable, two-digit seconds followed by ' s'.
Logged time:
2 h 14 min 17 s
